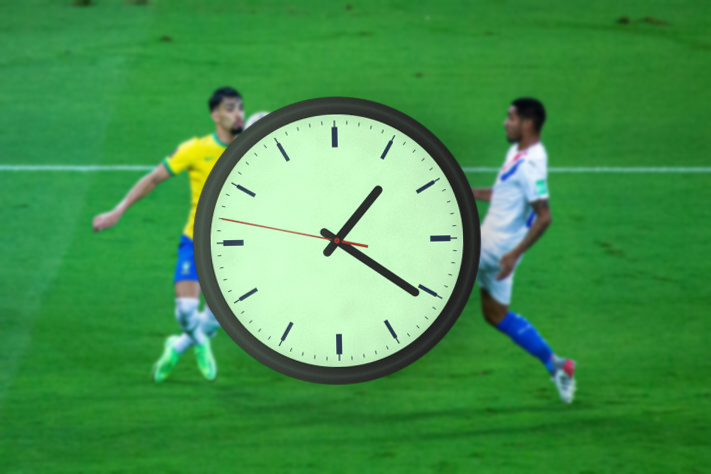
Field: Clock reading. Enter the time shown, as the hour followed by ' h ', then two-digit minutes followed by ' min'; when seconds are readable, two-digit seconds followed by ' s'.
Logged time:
1 h 20 min 47 s
